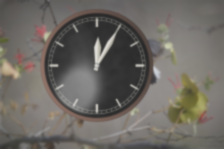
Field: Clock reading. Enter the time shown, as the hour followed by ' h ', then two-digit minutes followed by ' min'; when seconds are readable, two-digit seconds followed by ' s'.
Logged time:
12 h 05 min
